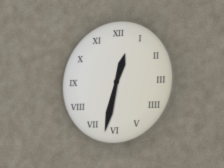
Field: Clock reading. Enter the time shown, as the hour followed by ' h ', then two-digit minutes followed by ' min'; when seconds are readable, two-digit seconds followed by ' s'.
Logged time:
12 h 32 min
